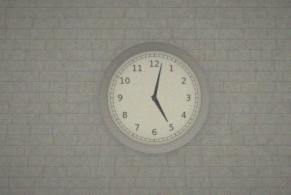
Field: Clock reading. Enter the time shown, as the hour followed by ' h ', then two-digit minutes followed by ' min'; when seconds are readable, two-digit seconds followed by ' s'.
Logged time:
5 h 02 min
